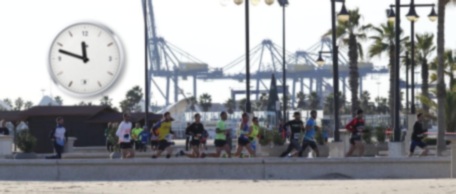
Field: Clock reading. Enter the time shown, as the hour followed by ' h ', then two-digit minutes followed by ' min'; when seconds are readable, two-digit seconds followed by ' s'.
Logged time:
11 h 48 min
